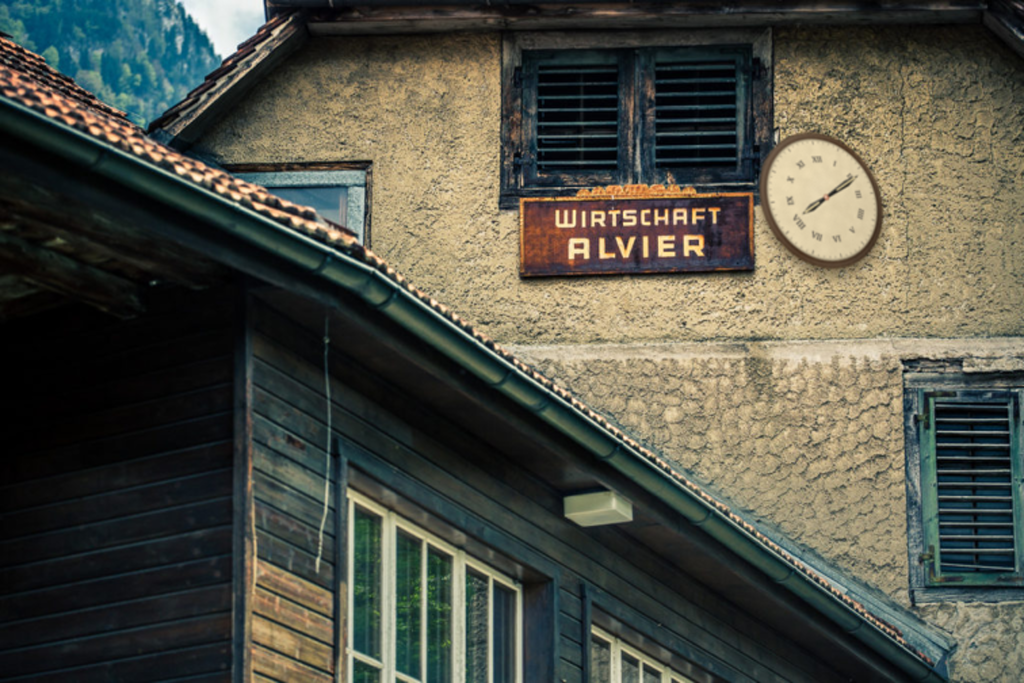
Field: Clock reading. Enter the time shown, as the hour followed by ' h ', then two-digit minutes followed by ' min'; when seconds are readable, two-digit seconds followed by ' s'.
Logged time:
8 h 11 min
